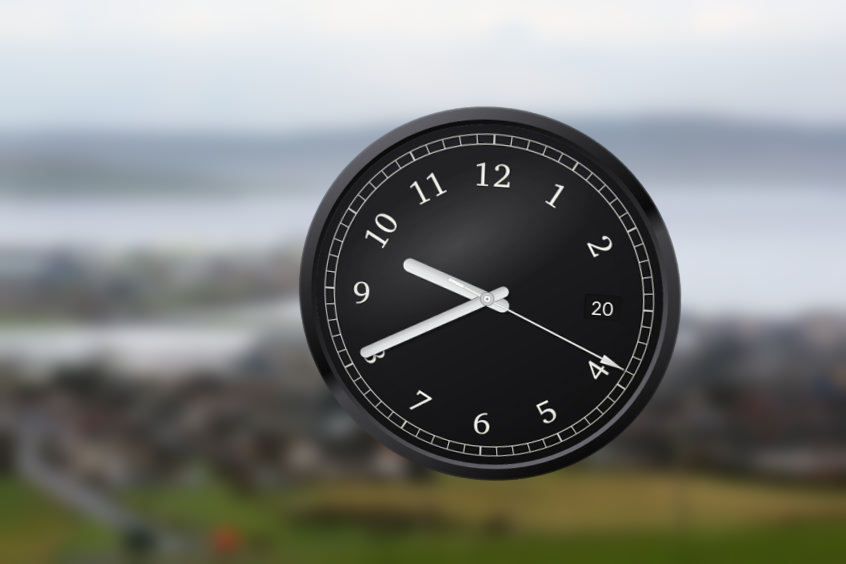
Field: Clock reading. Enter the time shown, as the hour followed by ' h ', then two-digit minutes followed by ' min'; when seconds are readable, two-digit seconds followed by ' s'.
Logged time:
9 h 40 min 19 s
